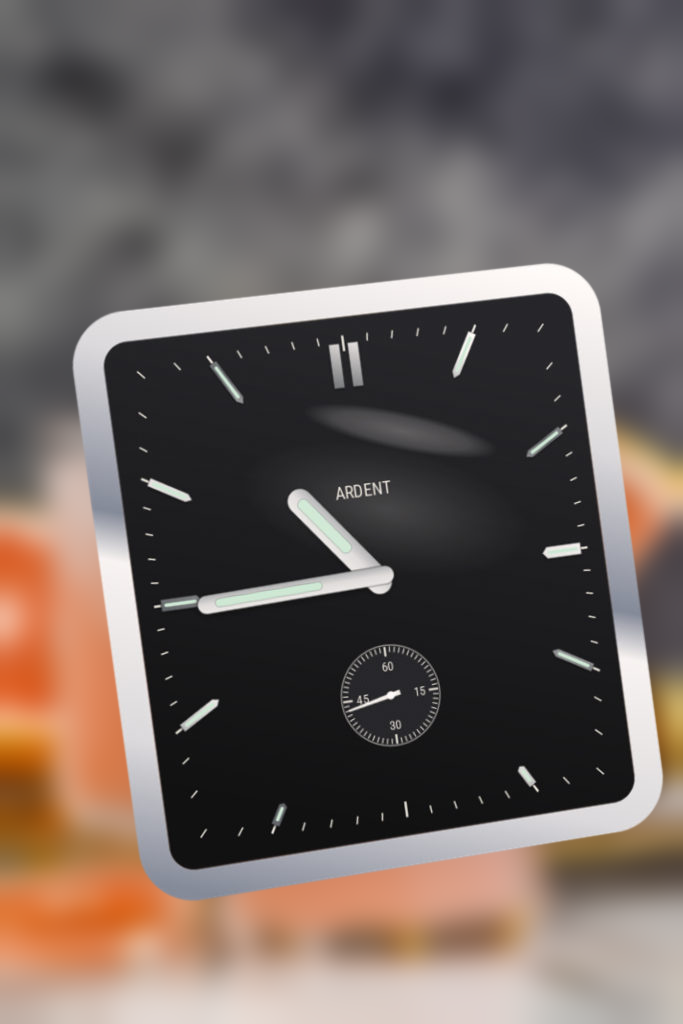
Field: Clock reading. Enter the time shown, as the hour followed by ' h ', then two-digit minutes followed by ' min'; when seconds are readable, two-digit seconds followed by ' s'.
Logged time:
10 h 44 min 43 s
